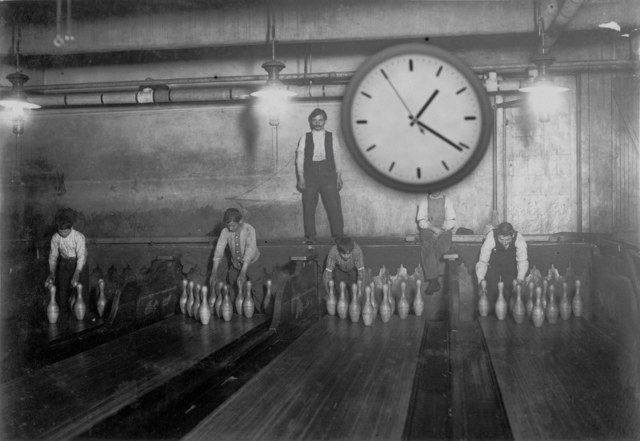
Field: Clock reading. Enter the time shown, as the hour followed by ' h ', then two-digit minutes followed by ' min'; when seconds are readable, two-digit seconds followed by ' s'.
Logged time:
1 h 20 min 55 s
